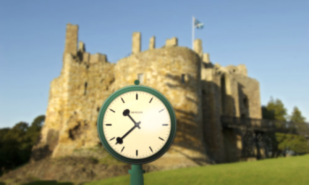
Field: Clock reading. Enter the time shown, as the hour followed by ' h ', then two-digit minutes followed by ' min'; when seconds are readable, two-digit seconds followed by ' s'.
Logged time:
10 h 38 min
